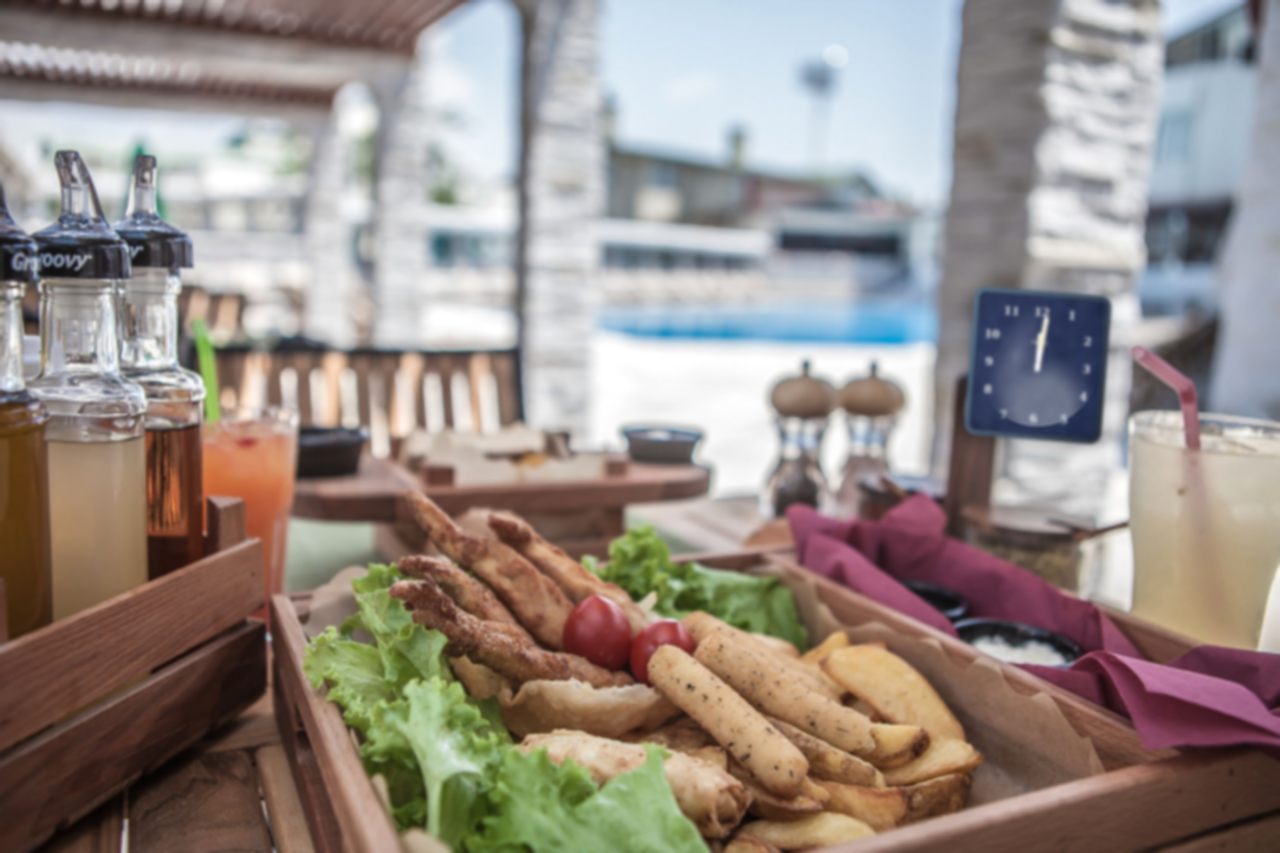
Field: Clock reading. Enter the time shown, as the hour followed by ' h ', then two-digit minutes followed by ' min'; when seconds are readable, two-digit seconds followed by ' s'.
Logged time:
12 h 01 min
